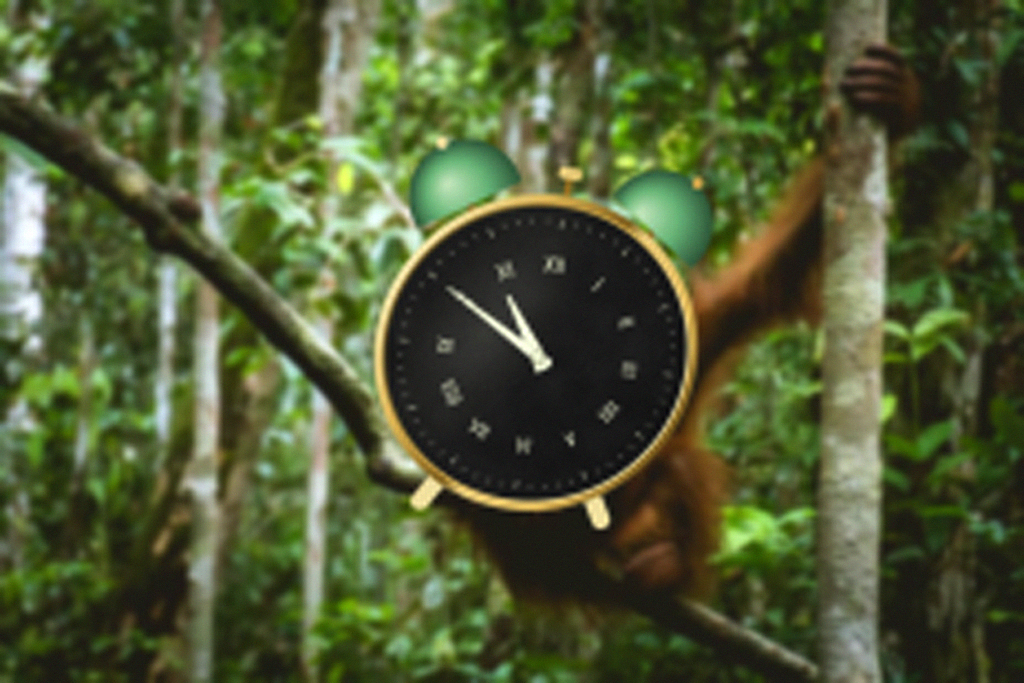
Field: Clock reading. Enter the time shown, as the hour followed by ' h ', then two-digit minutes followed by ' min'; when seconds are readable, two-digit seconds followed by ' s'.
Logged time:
10 h 50 min
